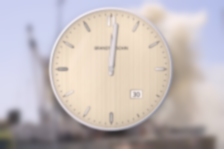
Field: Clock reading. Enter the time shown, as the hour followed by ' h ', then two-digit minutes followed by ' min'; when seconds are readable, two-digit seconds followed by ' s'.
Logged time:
12 h 01 min
